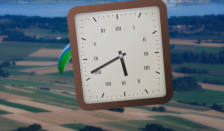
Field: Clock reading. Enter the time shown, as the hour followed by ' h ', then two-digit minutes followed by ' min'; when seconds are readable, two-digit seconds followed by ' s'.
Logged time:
5 h 41 min
